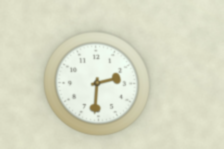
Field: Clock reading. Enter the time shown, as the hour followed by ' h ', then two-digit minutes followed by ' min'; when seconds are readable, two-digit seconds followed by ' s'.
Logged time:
2 h 31 min
